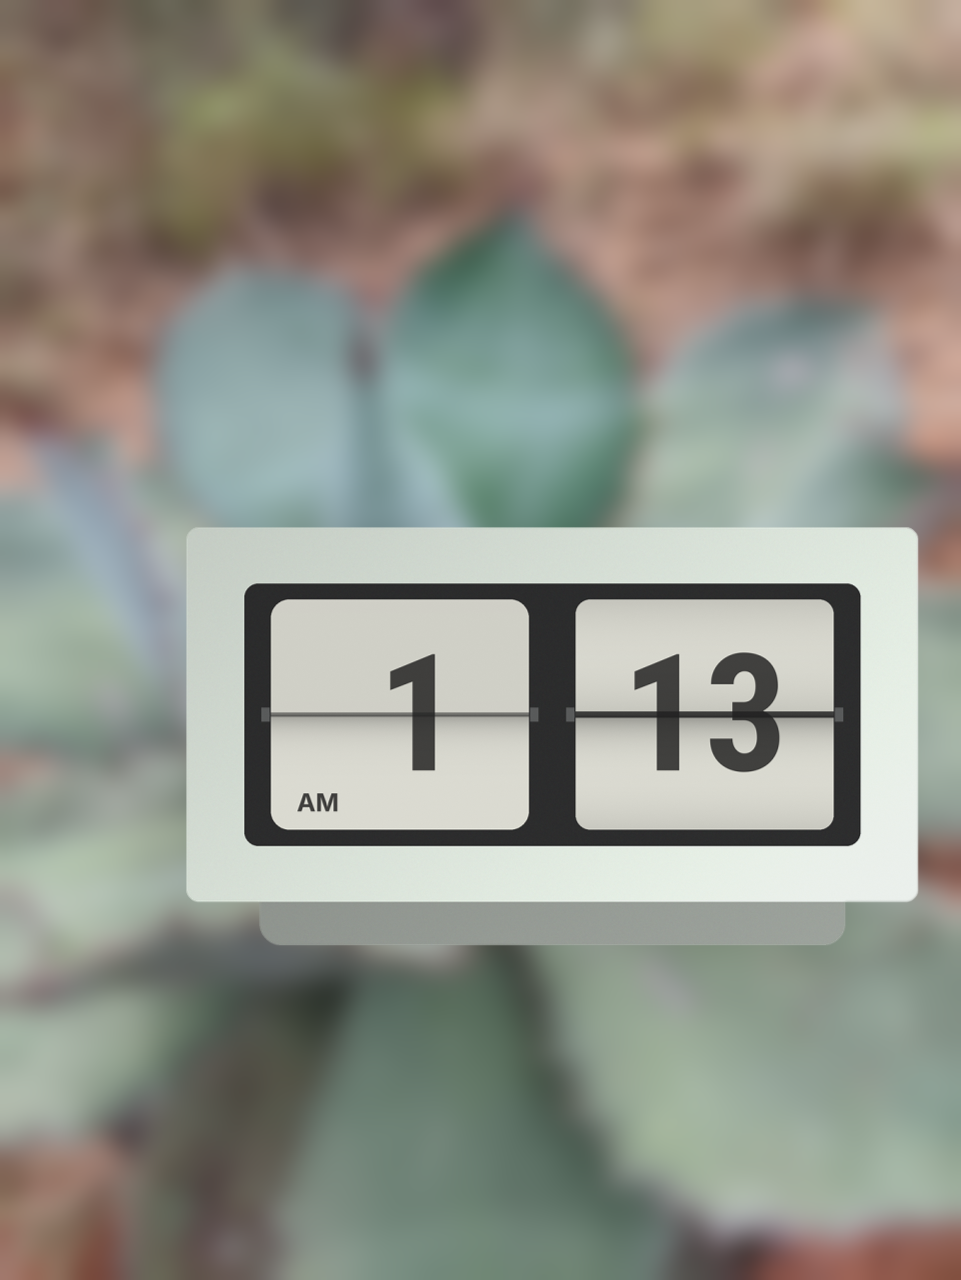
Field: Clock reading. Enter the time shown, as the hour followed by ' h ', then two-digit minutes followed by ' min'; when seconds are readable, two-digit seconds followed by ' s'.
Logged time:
1 h 13 min
